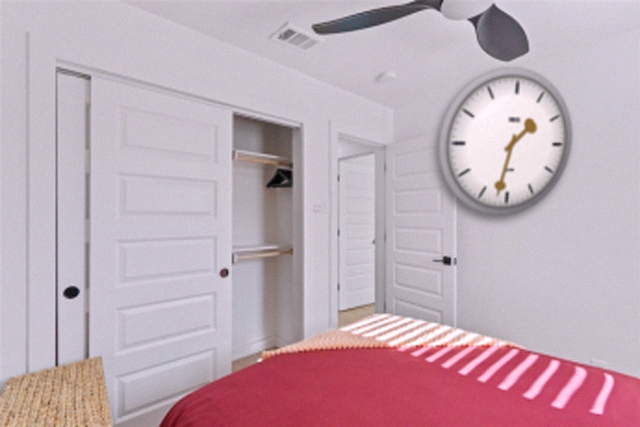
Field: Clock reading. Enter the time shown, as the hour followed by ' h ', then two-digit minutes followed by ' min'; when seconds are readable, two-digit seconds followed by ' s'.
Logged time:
1 h 32 min
